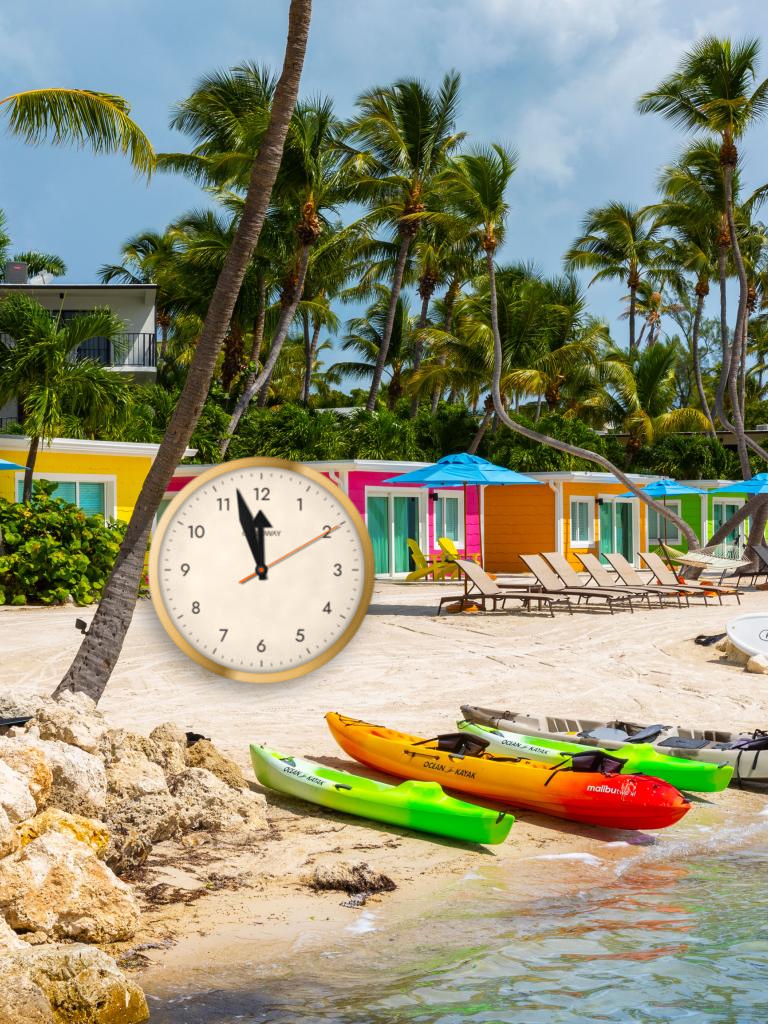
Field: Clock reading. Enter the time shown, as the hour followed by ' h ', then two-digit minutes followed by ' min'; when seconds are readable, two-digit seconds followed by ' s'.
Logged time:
11 h 57 min 10 s
